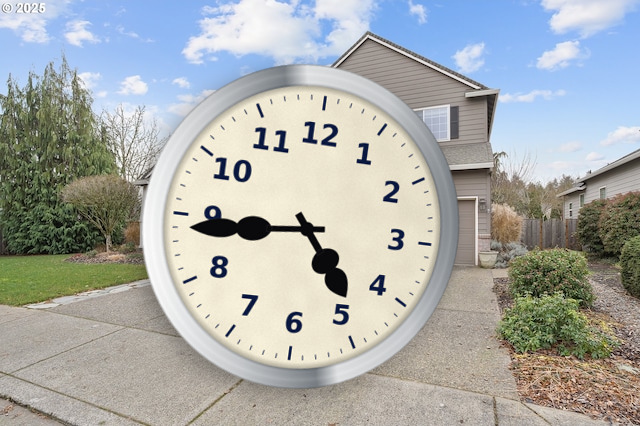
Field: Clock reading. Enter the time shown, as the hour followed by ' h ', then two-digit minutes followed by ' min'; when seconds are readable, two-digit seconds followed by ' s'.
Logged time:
4 h 44 min
